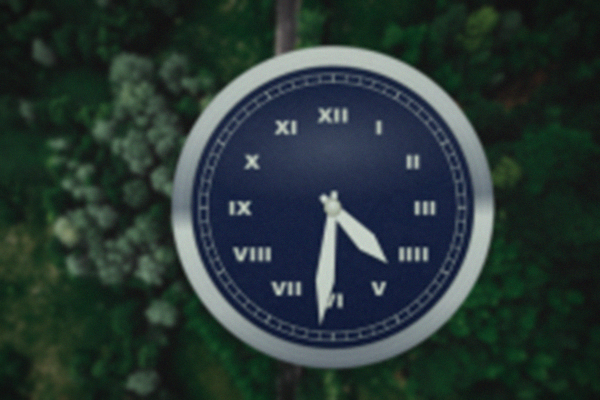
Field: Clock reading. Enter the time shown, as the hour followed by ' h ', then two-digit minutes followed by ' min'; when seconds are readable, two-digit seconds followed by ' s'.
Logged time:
4 h 31 min
